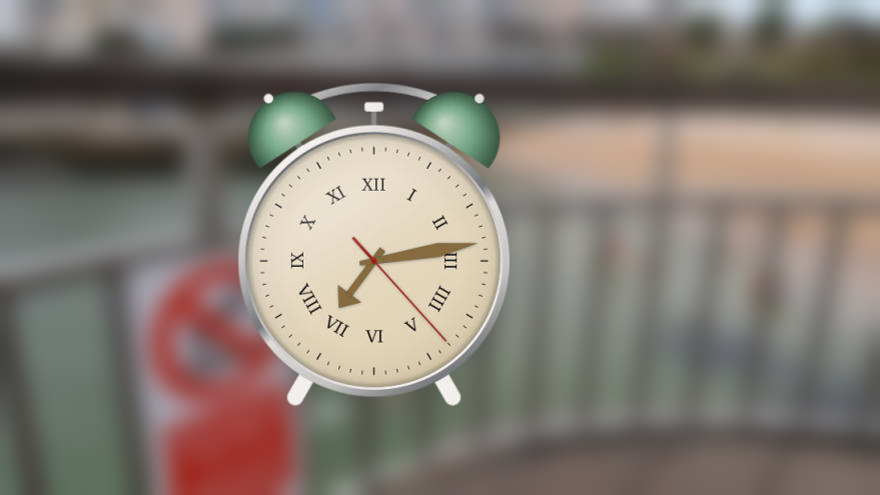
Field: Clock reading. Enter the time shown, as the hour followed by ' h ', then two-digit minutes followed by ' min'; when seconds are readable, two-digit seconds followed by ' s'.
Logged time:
7 h 13 min 23 s
